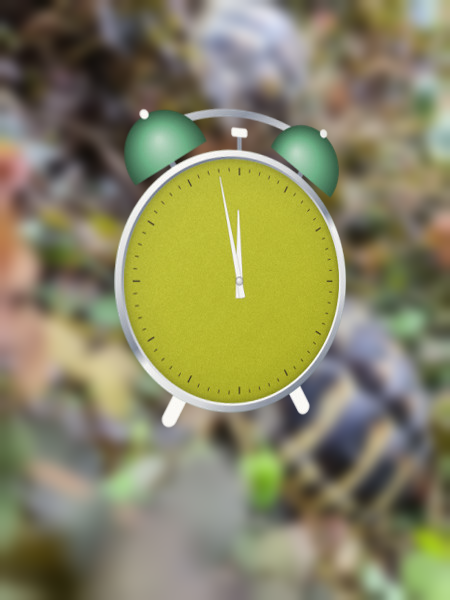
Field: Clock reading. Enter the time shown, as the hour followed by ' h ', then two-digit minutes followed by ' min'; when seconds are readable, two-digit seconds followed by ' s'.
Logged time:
11 h 58 min
